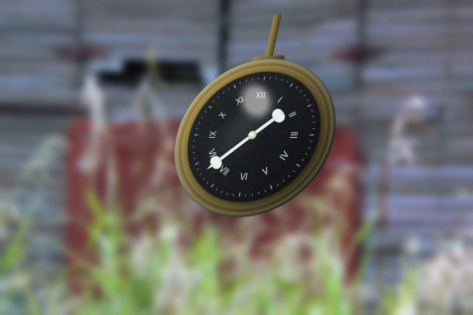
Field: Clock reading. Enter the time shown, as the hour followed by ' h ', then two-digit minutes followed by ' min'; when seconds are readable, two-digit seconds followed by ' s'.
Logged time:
1 h 38 min
